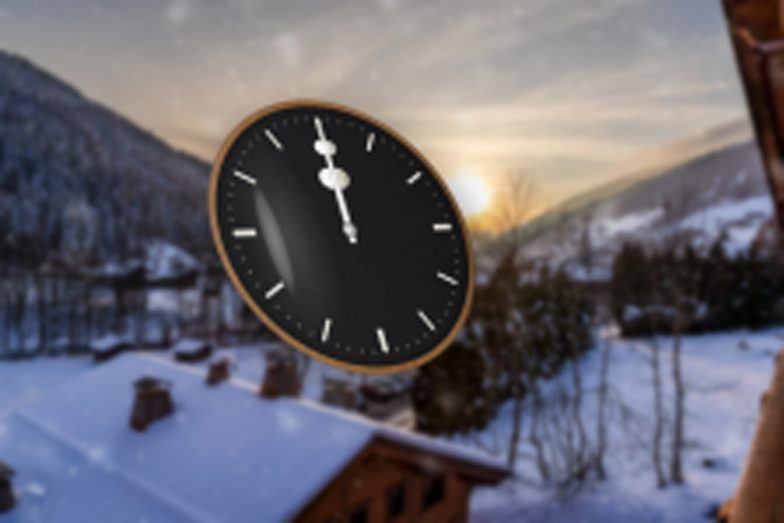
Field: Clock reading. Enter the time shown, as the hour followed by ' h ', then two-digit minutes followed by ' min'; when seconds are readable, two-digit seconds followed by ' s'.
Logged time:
12 h 00 min
